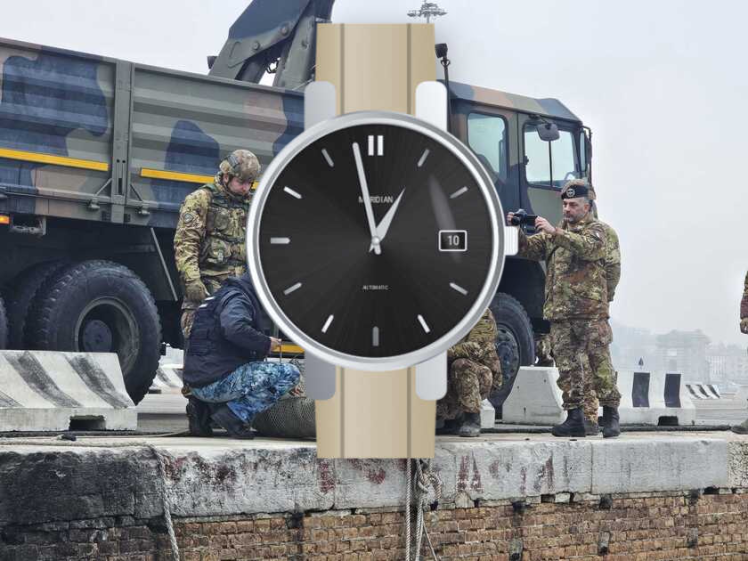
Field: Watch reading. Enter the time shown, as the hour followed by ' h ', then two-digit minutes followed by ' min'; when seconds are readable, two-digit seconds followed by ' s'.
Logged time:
12 h 58 min
